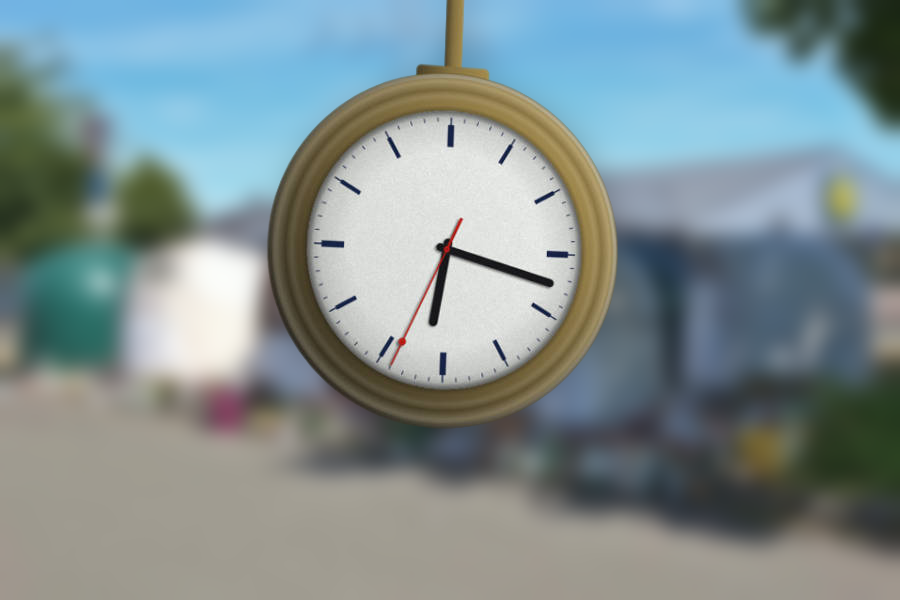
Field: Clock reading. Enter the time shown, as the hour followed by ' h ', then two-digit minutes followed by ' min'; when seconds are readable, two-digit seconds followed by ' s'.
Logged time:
6 h 17 min 34 s
